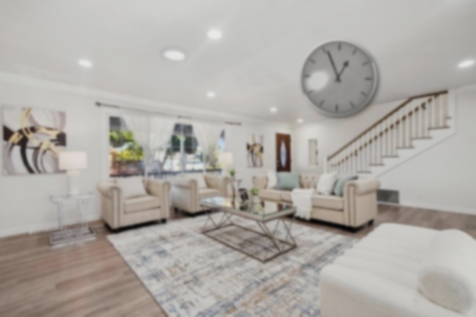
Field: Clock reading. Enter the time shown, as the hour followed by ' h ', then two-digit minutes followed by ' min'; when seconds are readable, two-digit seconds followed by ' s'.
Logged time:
12 h 56 min
